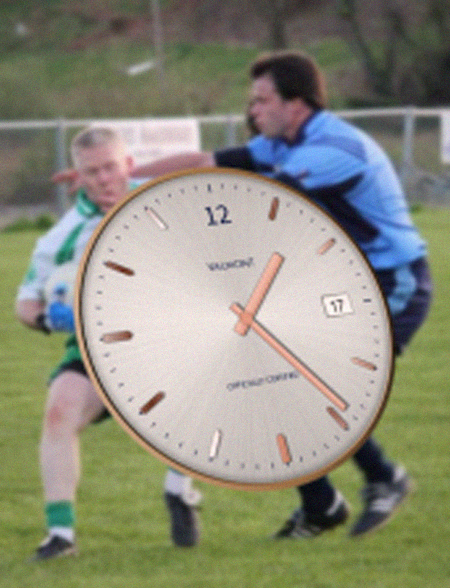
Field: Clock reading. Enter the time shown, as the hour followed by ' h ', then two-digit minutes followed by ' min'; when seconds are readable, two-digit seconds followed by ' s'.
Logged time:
1 h 24 min
